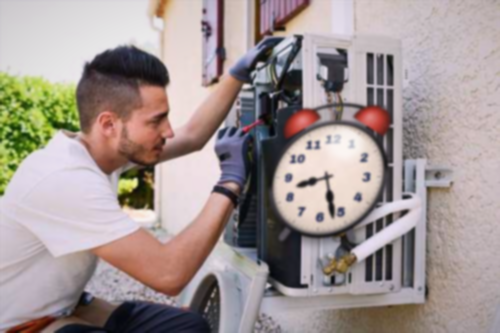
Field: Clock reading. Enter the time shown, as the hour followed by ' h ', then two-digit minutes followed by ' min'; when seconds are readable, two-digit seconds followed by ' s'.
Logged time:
8 h 27 min
